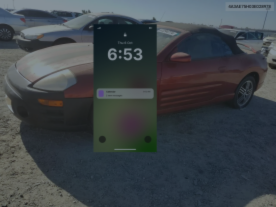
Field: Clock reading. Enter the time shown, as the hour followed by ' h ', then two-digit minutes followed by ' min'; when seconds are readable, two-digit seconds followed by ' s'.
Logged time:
6 h 53 min
